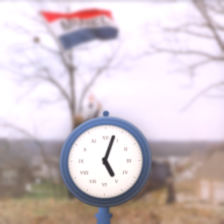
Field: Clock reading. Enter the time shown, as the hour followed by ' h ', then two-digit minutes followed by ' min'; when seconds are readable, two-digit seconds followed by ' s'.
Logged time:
5 h 03 min
